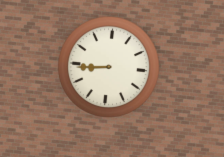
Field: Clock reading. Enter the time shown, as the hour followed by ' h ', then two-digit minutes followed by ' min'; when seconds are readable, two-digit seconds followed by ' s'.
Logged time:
8 h 44 min
